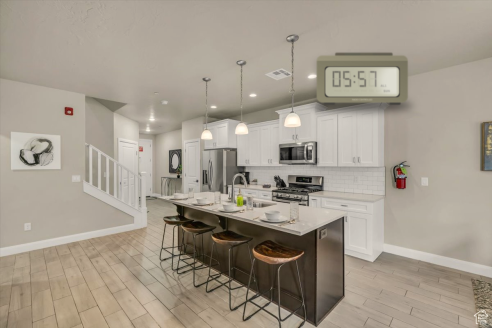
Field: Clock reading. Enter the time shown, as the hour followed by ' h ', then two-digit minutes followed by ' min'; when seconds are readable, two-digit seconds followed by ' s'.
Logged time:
5 h 57 min
